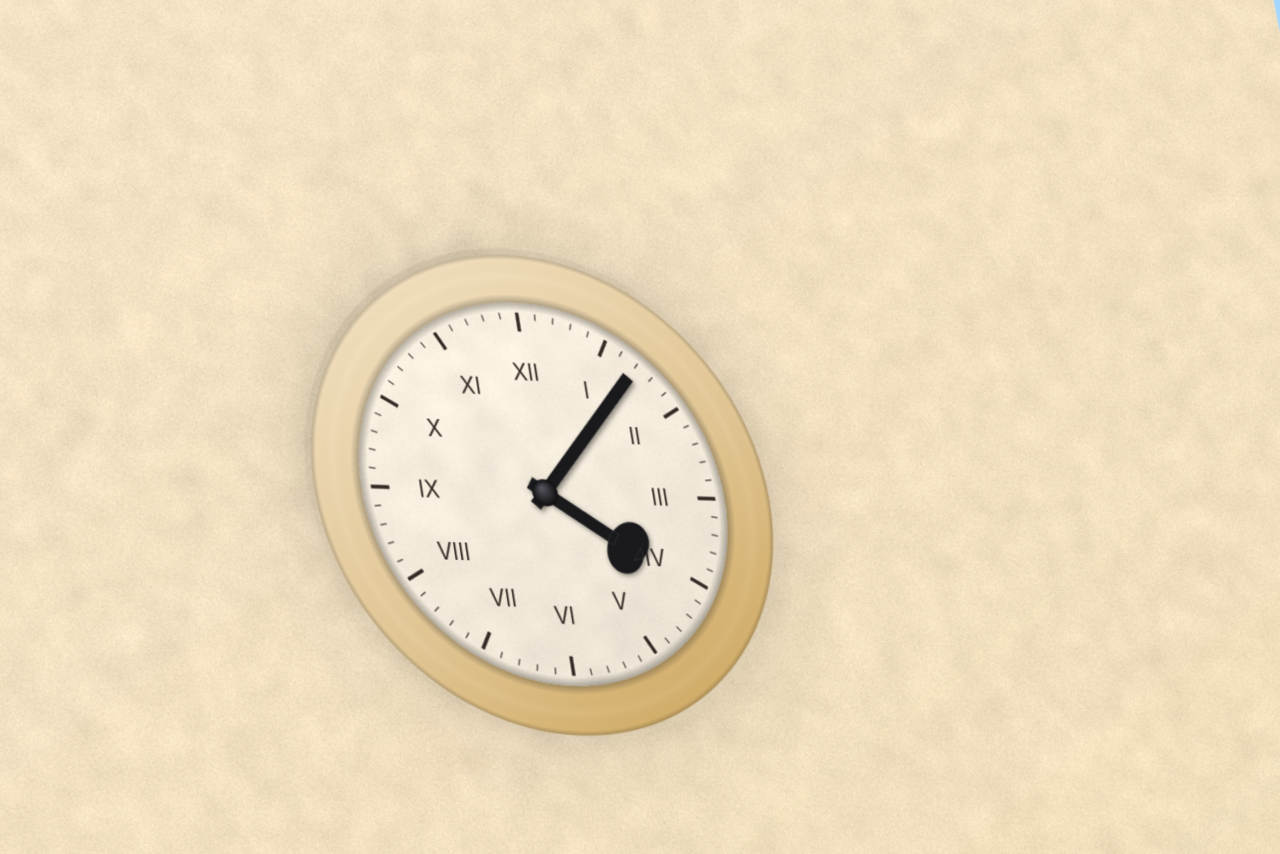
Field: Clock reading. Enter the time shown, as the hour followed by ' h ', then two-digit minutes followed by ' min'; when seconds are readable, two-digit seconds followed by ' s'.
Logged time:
4 h 07 min
